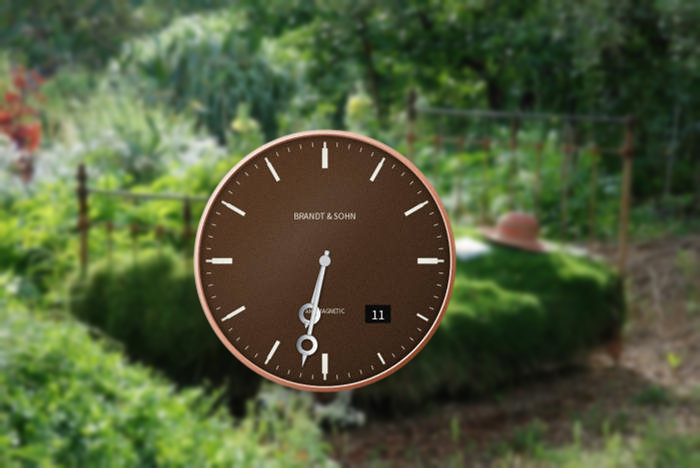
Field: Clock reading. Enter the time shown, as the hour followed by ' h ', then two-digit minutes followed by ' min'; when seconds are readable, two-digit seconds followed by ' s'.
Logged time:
6 h 32 min
